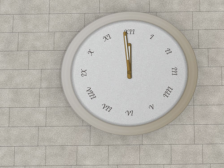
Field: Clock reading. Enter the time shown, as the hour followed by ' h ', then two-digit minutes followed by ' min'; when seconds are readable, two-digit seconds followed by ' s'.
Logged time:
11 h 59 min
